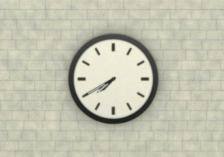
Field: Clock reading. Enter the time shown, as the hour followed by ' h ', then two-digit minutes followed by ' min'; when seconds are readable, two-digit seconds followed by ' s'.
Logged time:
7 h 40 min
